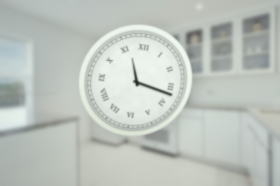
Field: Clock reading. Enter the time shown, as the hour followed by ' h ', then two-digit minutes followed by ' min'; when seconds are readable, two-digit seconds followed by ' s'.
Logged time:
11 h 17 min
